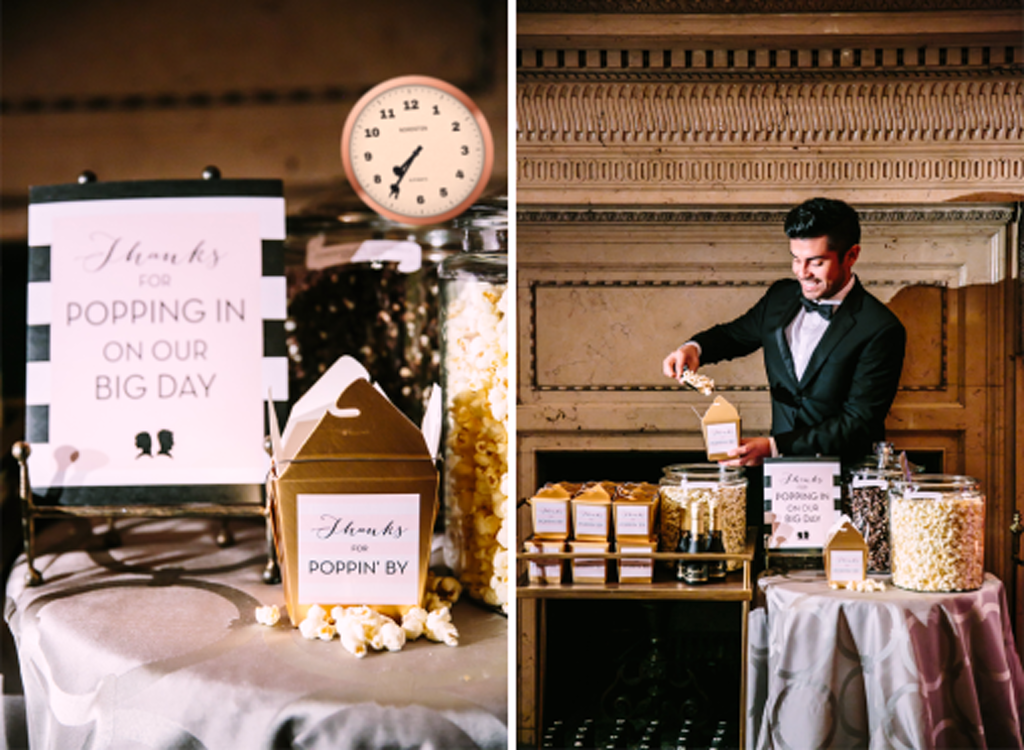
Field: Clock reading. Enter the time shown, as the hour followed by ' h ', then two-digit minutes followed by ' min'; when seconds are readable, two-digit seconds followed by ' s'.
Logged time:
7 h 36 min
